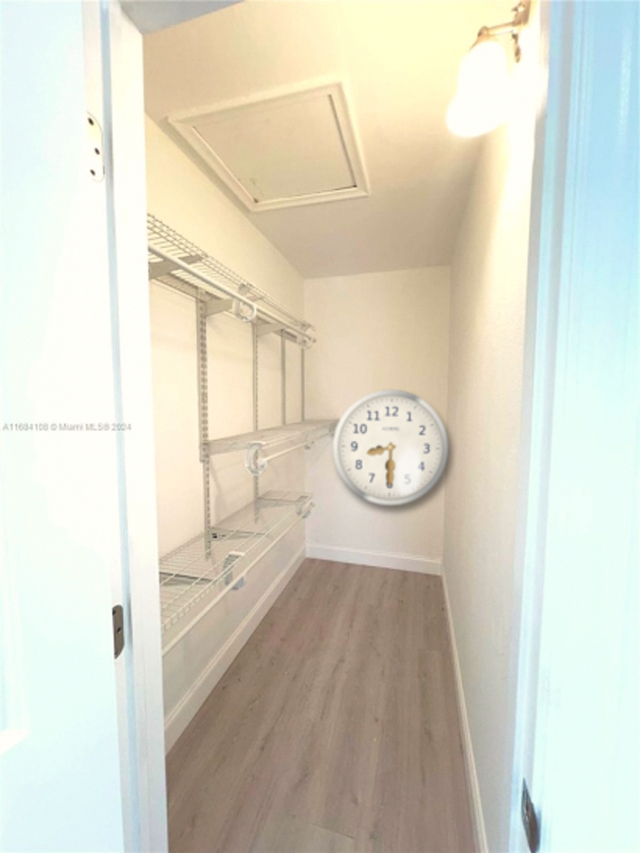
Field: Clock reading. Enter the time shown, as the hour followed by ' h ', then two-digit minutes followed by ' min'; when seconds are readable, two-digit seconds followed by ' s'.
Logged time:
8 h 30 min
